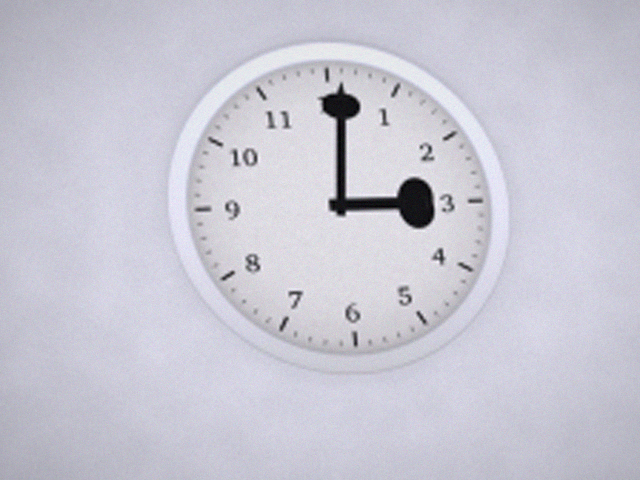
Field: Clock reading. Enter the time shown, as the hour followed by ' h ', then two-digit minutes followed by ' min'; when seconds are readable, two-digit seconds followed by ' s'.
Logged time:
3 h 01 min
